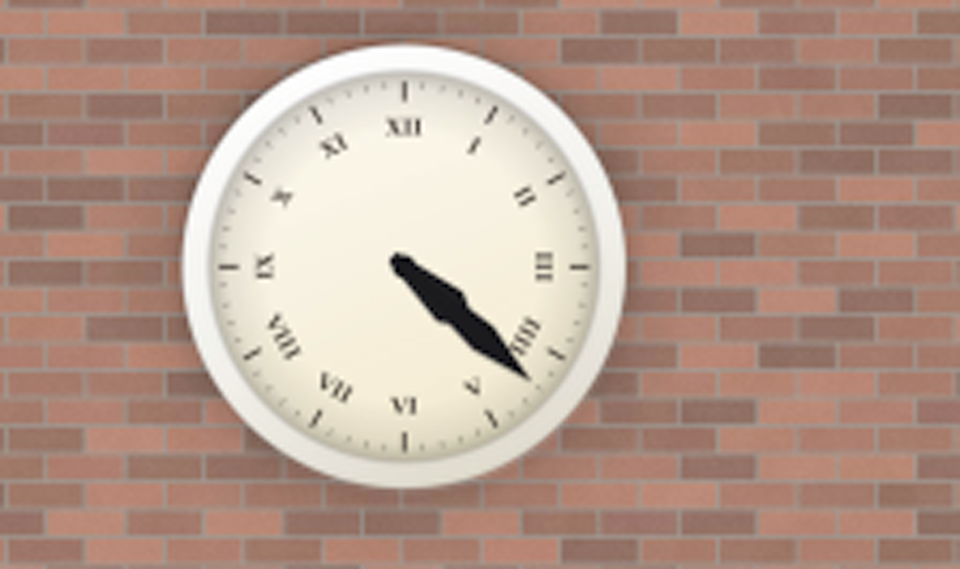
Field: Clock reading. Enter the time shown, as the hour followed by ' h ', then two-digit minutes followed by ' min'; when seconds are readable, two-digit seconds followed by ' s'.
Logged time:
4 h 22 min
